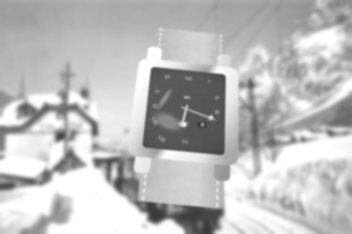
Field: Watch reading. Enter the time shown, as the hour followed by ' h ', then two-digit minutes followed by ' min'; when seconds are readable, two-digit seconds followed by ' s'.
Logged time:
6 h 18 min
